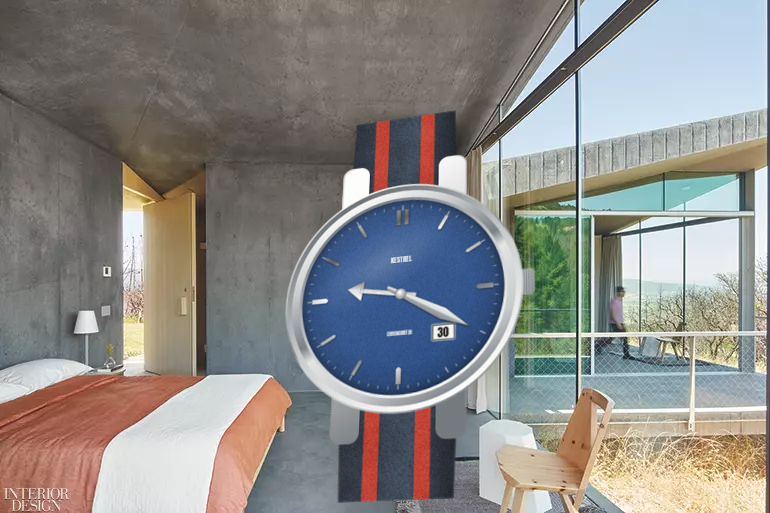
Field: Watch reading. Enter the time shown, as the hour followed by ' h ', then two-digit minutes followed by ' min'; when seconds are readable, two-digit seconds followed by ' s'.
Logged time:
9 h 20 min
